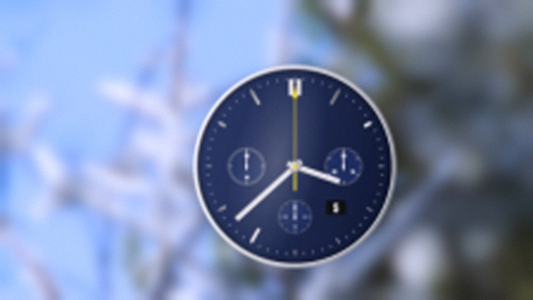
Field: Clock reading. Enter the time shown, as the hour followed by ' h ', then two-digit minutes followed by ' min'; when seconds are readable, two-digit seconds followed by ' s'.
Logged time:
3 h 38 min
